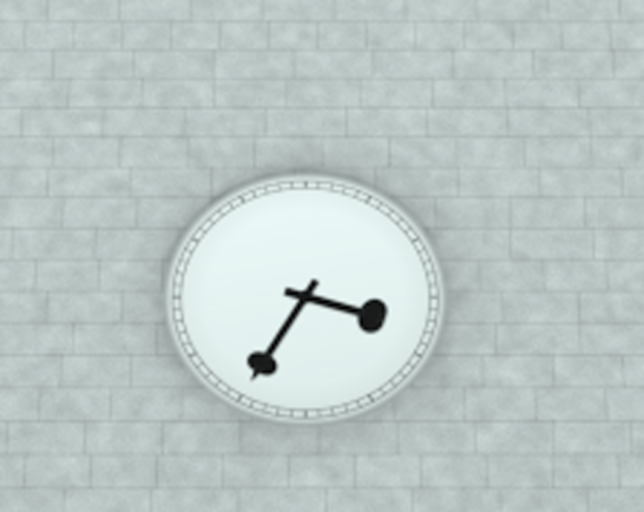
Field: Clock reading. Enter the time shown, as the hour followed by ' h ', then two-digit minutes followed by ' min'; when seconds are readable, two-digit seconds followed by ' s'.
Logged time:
3 h 35 min
